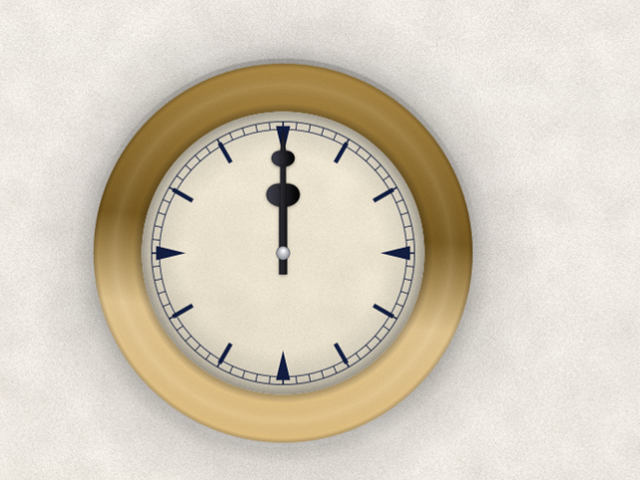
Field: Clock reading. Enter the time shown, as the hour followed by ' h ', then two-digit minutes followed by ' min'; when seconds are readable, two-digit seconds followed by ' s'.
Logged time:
12 h 00 min
